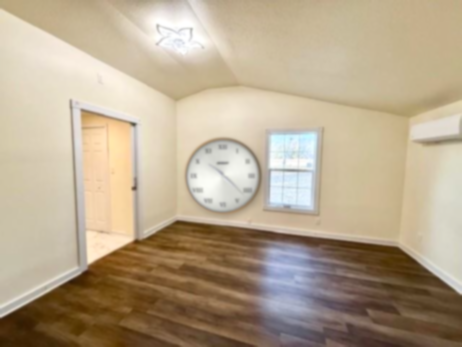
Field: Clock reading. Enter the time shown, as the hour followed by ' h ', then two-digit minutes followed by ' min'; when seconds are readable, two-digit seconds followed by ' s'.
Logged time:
10 h 22 min
